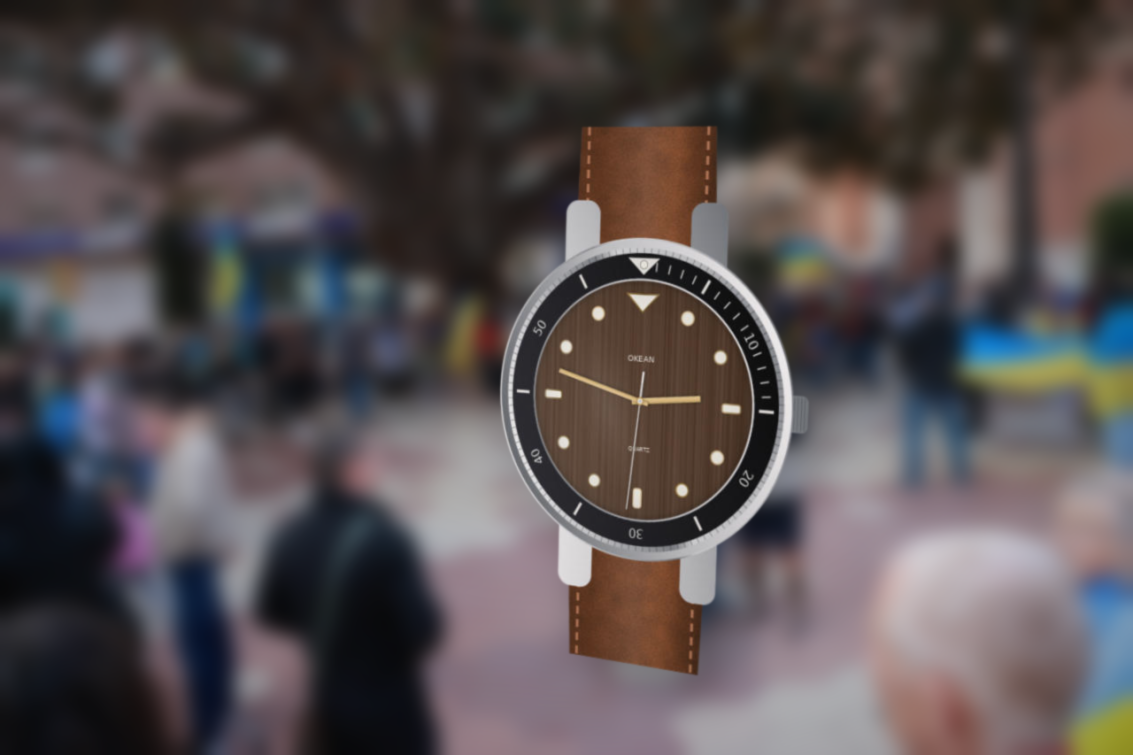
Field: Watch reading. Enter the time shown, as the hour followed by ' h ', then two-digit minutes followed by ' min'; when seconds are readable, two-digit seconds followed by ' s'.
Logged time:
2 h 47 min 31 s
